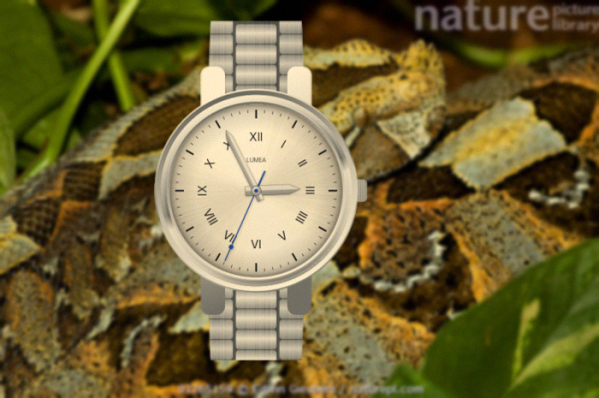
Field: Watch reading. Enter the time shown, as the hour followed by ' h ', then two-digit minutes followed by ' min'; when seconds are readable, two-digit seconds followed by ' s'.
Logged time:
2 h 55 min 34 s
